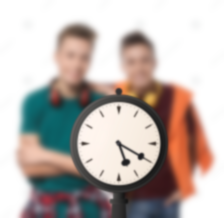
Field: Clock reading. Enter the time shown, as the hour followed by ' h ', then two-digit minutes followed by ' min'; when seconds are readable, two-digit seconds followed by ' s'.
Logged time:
5 h 20 min
